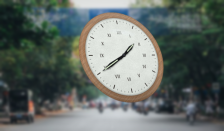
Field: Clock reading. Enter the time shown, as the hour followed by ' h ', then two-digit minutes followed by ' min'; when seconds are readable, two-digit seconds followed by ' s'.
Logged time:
1 h 40 min
